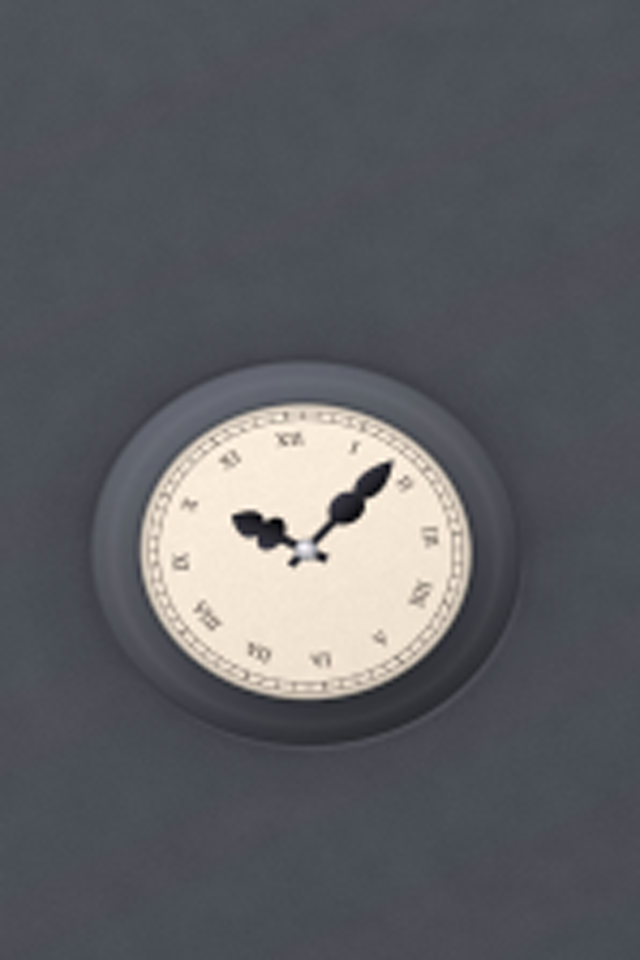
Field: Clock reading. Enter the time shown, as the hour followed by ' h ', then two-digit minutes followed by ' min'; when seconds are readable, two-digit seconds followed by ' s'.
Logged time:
10 h 08 min
